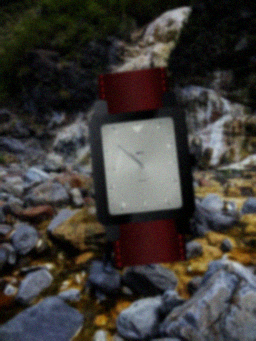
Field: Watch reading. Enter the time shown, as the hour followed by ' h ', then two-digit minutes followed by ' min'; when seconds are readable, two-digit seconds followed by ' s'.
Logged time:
10 h 53 min
